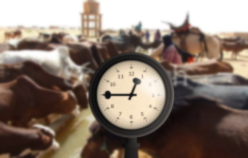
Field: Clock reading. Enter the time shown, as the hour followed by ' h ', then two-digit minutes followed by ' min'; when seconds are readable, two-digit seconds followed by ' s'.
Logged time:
12 h 45 min
